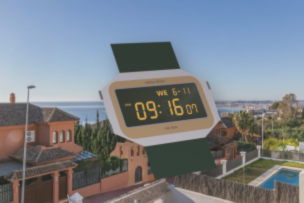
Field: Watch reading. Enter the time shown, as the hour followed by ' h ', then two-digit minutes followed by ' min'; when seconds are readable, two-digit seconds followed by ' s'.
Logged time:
9 h 16 min 07 s
